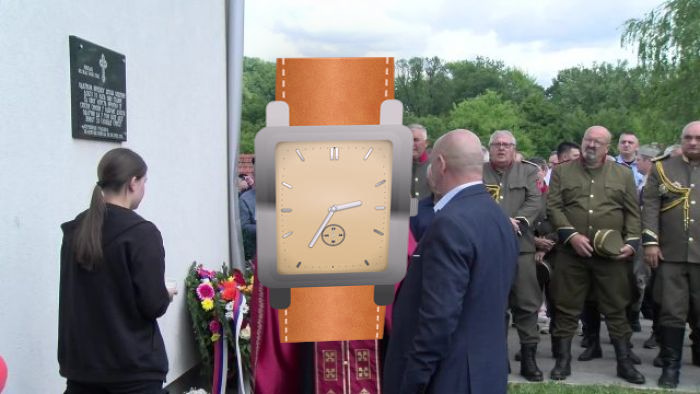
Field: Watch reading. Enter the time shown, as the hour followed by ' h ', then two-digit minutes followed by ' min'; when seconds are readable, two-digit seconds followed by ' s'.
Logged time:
2 h 35 min
